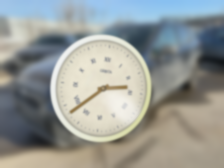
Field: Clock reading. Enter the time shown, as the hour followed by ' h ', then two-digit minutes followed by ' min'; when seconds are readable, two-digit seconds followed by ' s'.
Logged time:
2 h 38 min
